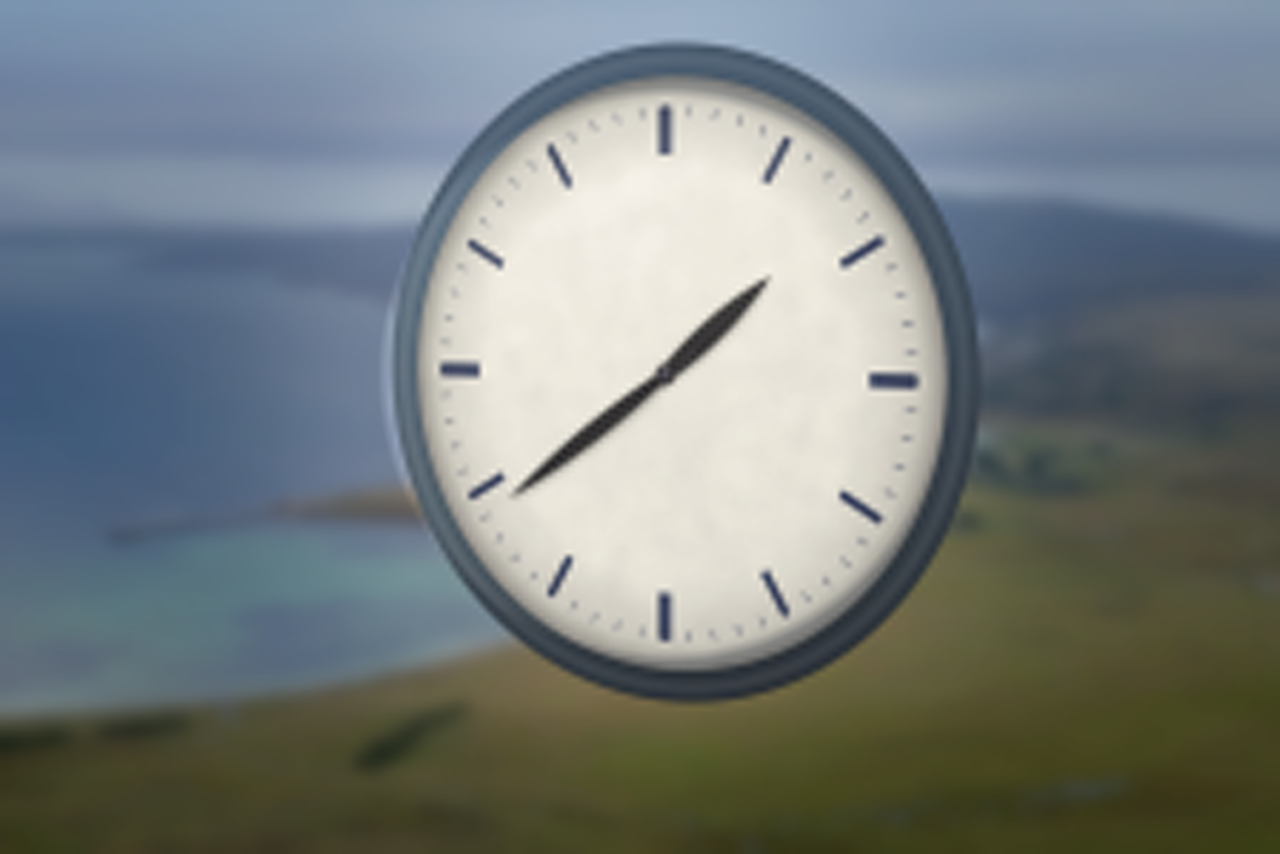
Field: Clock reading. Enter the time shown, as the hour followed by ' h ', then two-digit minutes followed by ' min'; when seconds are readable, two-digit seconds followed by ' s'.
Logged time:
1 h 39 min
